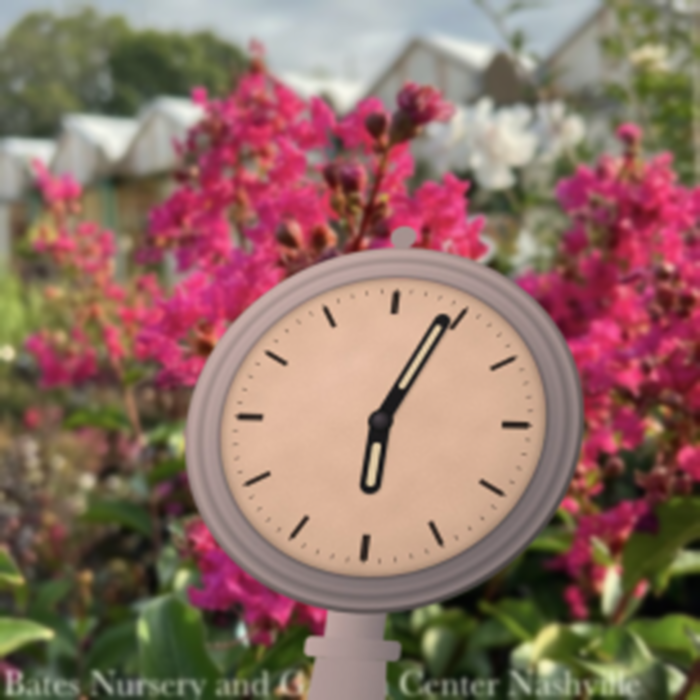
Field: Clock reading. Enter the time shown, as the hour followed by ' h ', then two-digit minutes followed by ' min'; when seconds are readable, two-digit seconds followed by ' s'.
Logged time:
6 h 04 min
